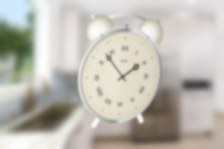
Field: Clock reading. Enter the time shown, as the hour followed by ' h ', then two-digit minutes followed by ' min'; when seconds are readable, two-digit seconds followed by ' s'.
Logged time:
1 h 53 min
